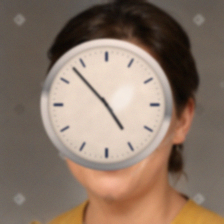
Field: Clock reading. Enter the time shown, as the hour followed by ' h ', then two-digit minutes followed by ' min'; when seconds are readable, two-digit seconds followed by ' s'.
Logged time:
4 h 53 min
